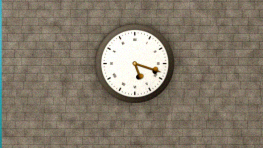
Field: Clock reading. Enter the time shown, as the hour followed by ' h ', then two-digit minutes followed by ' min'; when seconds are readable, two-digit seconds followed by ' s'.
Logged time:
5 h 18 min
